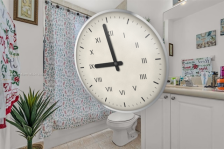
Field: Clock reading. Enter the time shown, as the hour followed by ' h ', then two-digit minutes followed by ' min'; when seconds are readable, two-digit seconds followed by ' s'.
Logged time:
8 h 59 min
